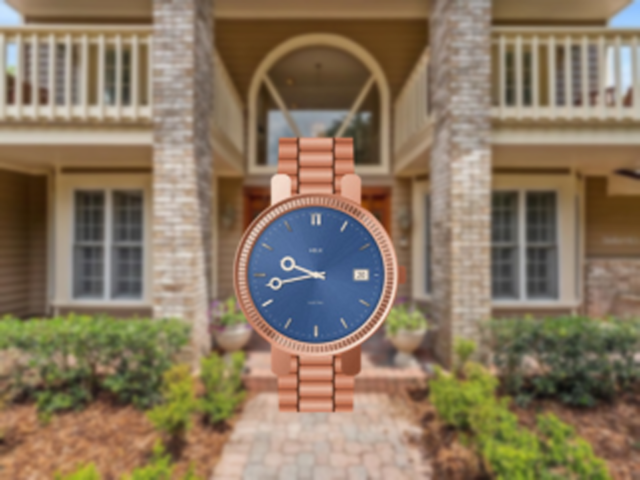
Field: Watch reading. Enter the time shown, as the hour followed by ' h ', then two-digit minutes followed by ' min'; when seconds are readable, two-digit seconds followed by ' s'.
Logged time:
9 h 43 min
